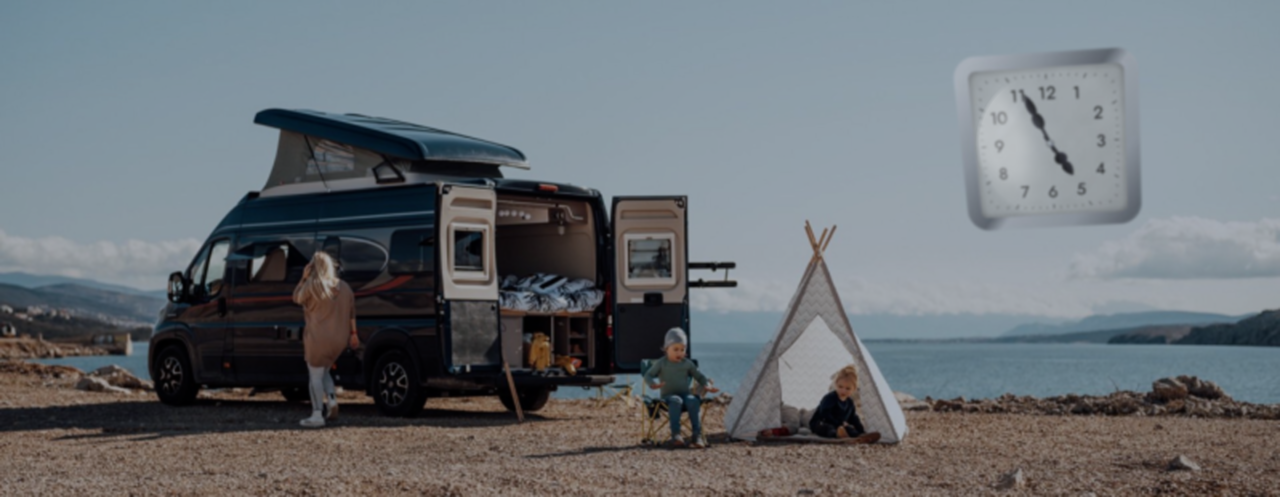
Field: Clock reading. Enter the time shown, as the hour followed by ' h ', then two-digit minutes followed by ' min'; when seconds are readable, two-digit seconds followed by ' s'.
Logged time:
4 h 56 min
